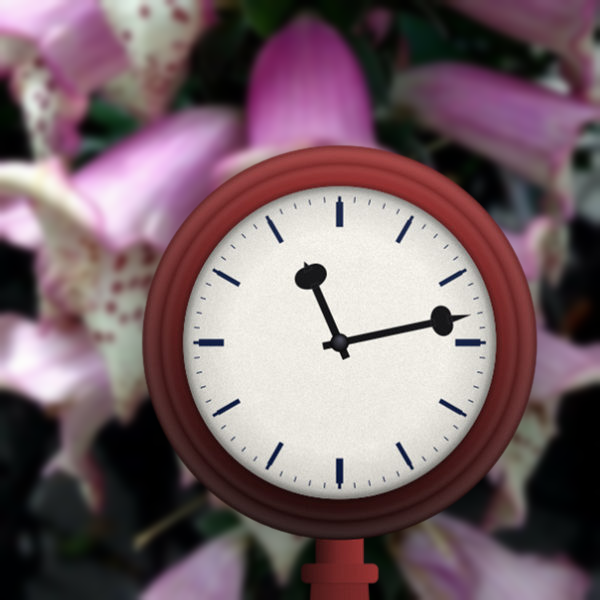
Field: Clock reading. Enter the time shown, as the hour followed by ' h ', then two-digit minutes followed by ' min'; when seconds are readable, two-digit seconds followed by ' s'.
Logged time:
11 h 13 min
